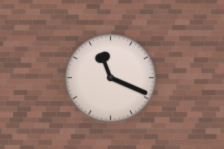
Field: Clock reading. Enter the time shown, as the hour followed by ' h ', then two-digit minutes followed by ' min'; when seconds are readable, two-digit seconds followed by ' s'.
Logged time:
11 h 19 min
